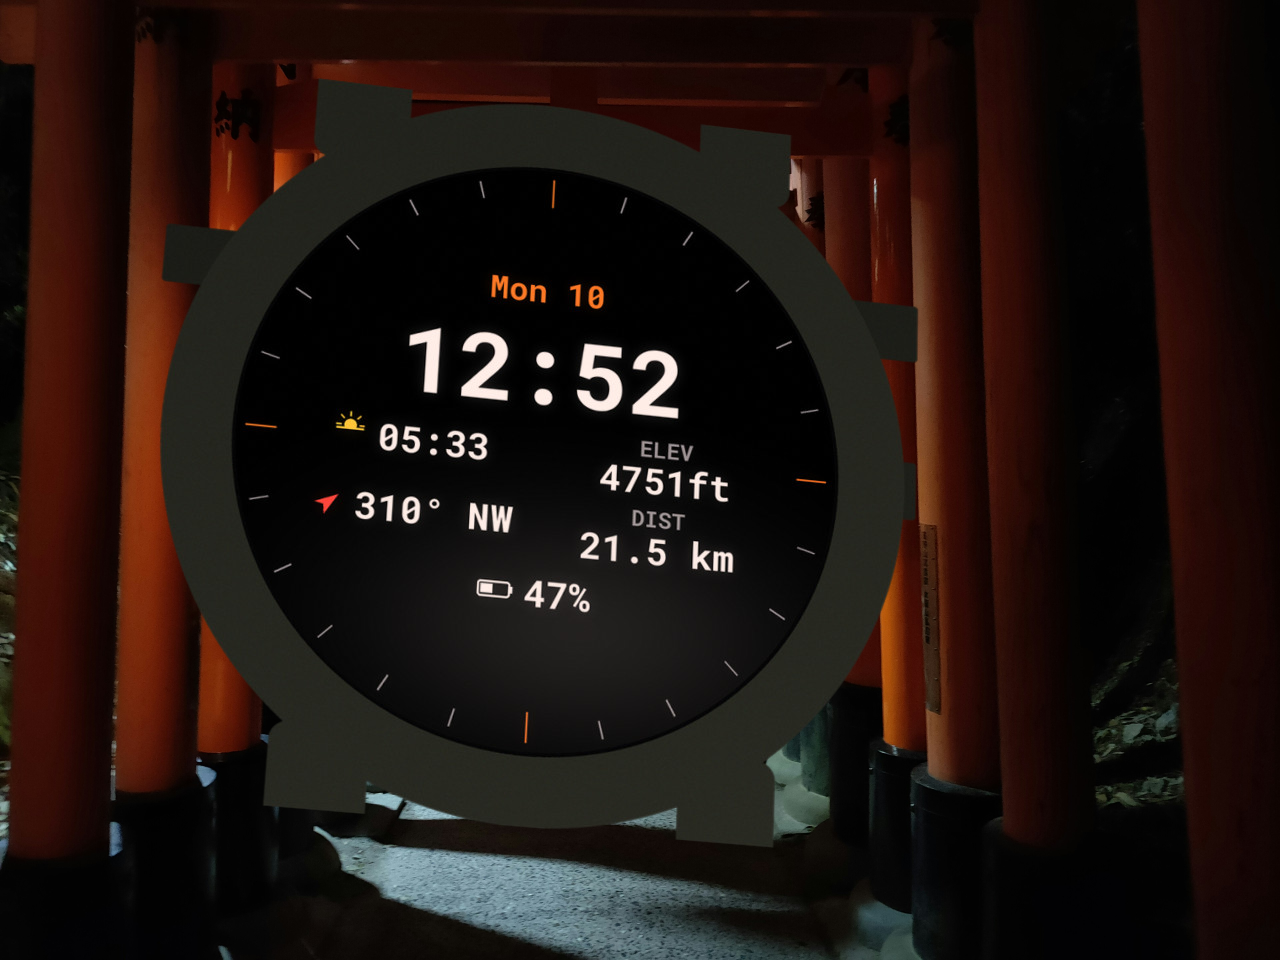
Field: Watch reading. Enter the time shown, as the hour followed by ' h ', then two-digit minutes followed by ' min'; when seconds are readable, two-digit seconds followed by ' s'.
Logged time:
12 h 52 min
